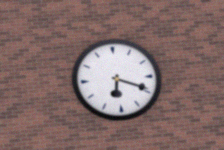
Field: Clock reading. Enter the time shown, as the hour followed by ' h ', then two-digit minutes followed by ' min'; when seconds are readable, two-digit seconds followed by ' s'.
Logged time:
6 h 19 min
